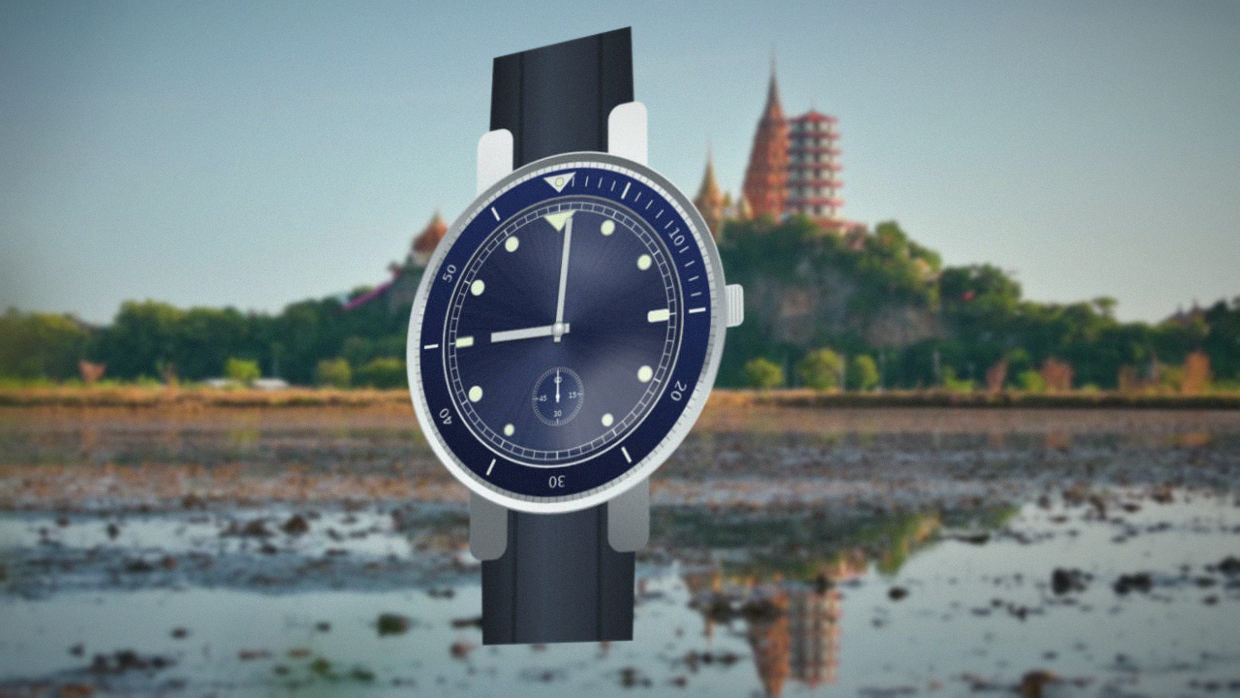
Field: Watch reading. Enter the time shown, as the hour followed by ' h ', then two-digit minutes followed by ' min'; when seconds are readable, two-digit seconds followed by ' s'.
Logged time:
9 h 01 min
